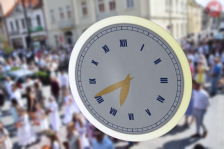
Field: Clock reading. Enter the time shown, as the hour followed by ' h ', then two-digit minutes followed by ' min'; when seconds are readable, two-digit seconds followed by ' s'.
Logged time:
6 h 41 min
